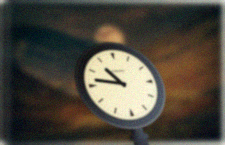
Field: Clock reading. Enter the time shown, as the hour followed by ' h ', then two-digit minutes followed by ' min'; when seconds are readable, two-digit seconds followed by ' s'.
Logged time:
10 h 47 min
